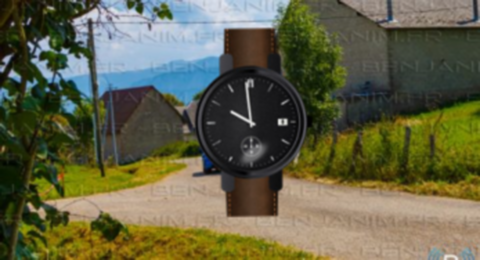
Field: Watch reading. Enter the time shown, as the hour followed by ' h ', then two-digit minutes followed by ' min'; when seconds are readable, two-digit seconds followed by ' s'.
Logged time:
9 h 59 min
